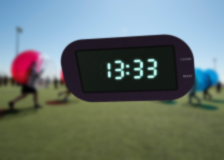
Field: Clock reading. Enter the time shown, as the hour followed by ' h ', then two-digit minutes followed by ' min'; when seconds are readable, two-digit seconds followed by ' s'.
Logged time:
13 h 33 min
